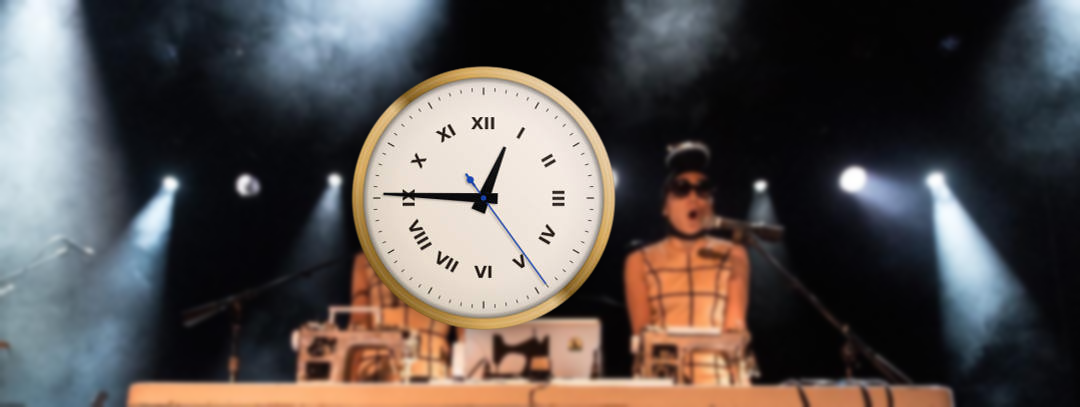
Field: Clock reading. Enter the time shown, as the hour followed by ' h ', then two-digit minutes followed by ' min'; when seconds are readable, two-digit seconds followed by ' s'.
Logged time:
12 h 45 min 24 s
